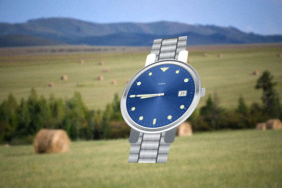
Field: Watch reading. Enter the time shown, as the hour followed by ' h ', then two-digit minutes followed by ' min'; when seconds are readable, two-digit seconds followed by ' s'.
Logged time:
8 h 45 min
